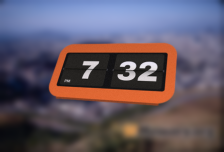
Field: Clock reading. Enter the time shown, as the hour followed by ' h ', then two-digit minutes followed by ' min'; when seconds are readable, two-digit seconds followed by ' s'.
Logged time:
7 h 32 min
